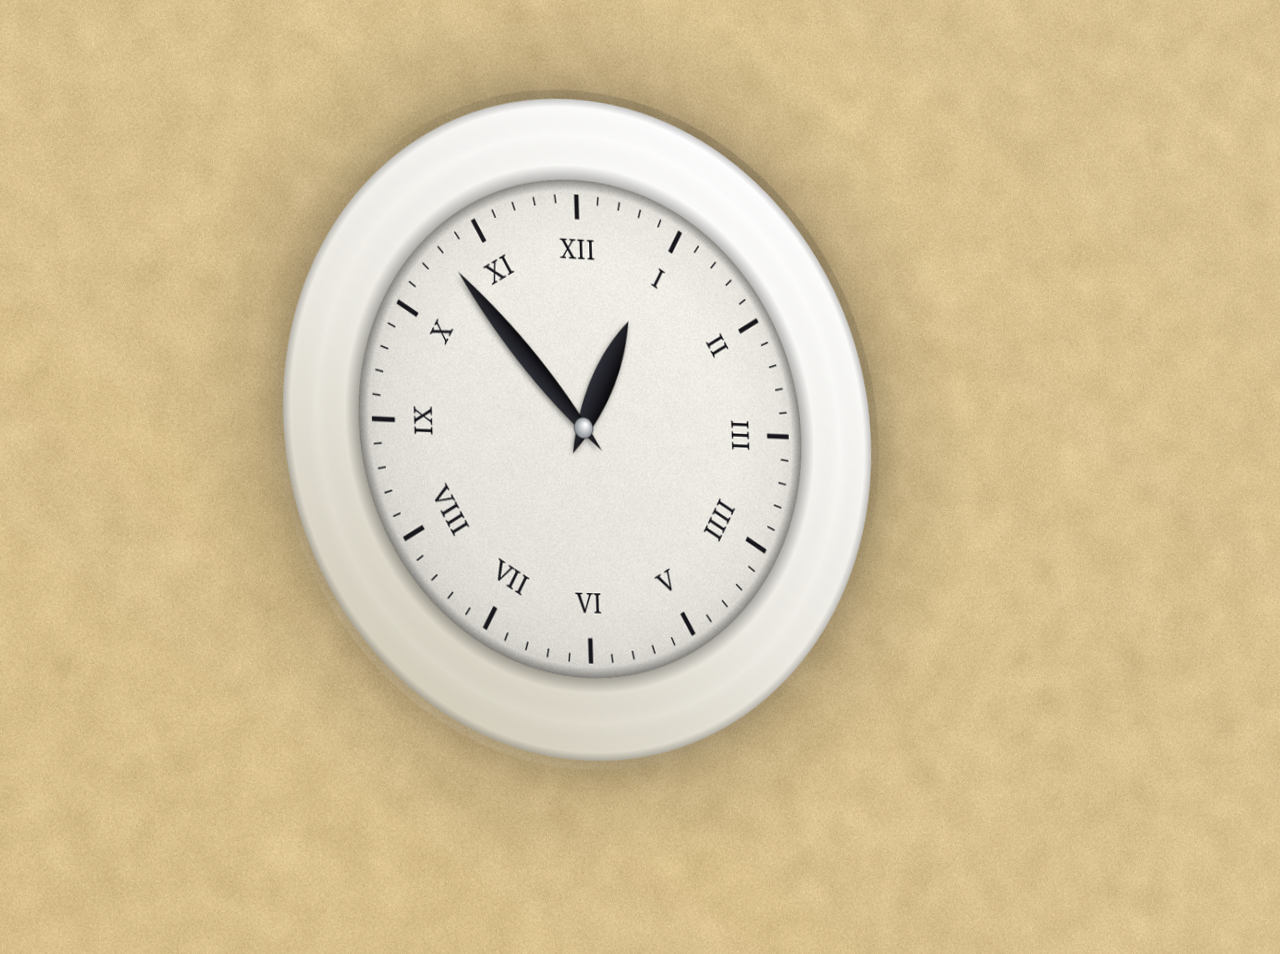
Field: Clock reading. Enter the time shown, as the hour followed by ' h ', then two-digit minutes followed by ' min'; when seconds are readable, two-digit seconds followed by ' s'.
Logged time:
12 h 53 min
